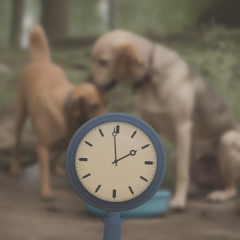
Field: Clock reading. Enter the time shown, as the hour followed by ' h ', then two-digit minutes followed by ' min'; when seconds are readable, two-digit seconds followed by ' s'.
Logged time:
1 h 59 min
